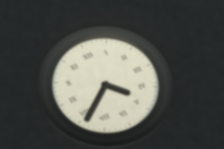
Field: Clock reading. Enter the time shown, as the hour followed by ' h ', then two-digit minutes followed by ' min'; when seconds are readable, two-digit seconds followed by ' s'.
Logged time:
4 h 39 min
